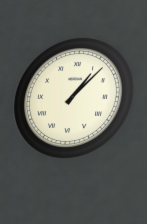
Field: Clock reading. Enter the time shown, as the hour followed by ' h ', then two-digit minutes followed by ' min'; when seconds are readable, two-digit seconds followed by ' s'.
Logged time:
1 h 07 min
